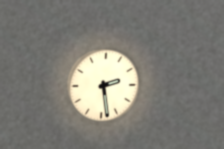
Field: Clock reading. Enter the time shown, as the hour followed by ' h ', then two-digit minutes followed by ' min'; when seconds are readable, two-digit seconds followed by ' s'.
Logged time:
2 h 28 min
